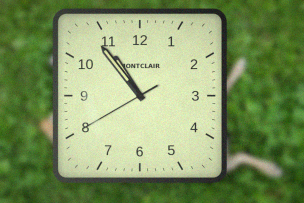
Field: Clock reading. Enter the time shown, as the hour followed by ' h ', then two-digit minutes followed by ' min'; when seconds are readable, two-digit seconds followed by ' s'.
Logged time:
10 h 53 min 40 s
